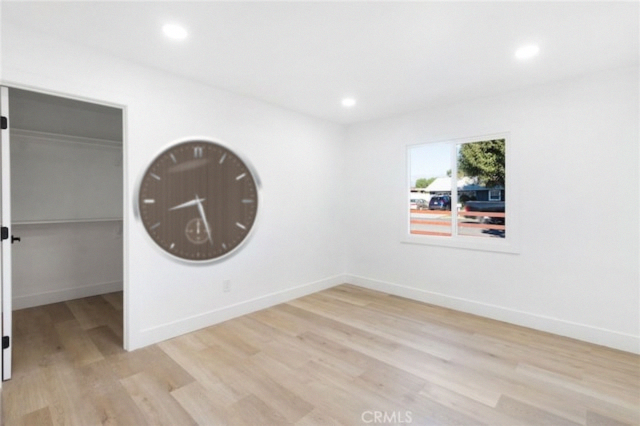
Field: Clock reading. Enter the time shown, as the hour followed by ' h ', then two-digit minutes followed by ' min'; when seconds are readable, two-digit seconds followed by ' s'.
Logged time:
8 h 27 min
